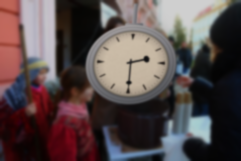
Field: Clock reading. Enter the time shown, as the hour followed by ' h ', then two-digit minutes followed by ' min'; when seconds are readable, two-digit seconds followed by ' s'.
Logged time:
2 h 30 min
